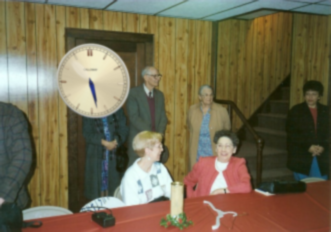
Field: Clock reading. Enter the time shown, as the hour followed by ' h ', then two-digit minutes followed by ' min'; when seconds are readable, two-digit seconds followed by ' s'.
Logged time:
5 h 28 min
